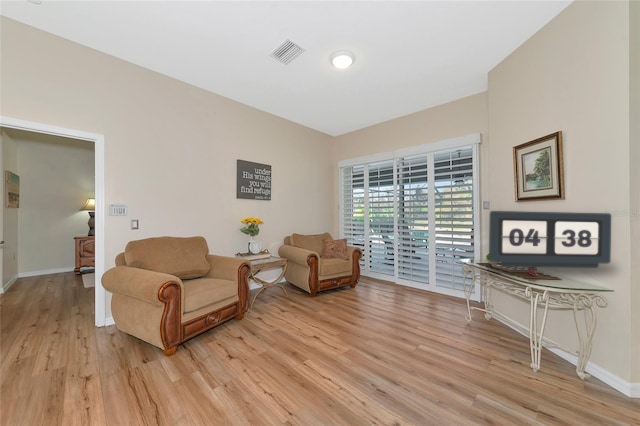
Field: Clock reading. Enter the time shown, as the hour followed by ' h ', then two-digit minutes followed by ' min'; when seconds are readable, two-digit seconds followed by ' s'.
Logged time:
4 h 38 min
